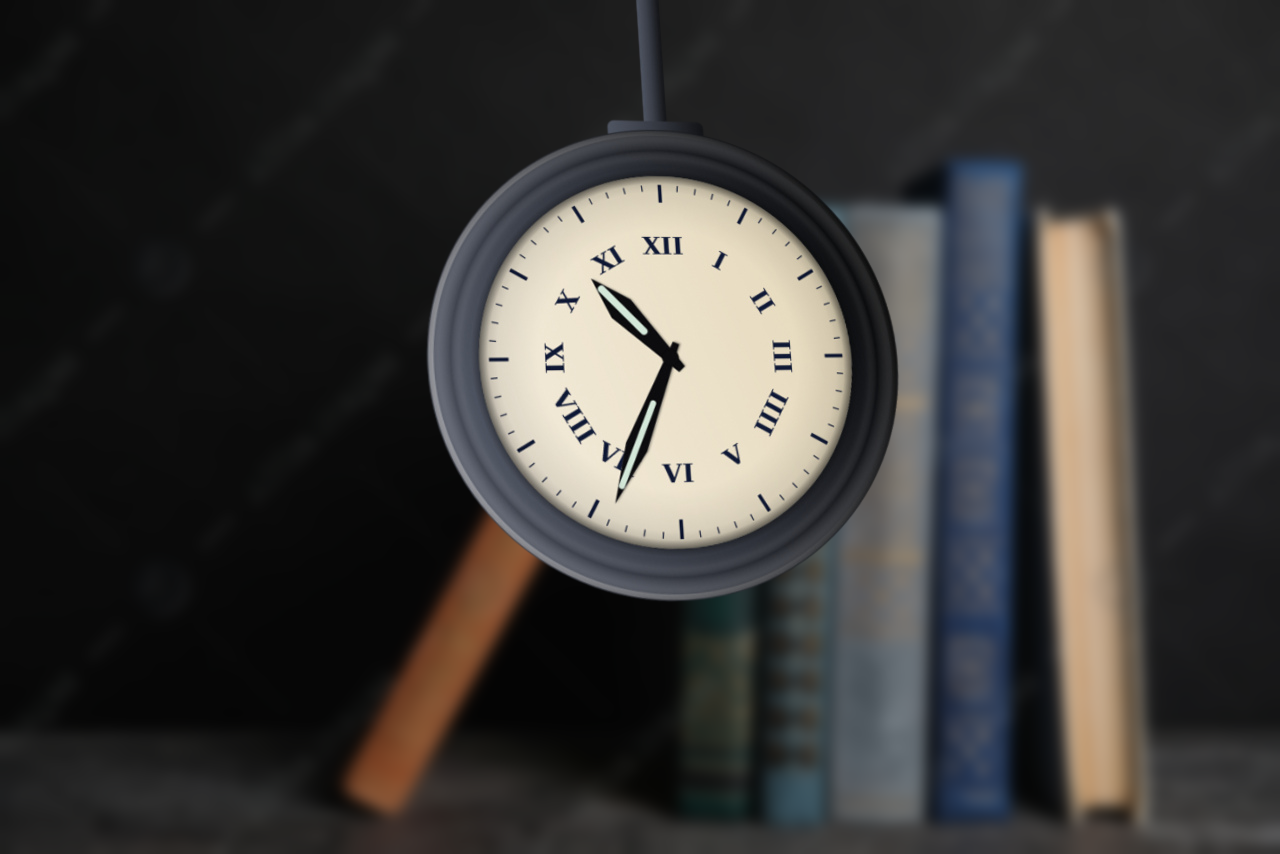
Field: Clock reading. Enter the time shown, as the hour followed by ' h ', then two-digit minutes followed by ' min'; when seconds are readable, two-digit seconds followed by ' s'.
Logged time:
10 h 34 min
